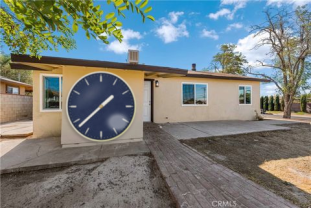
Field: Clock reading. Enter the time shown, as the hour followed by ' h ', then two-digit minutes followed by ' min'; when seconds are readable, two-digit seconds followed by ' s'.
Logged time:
1 h 38 min
